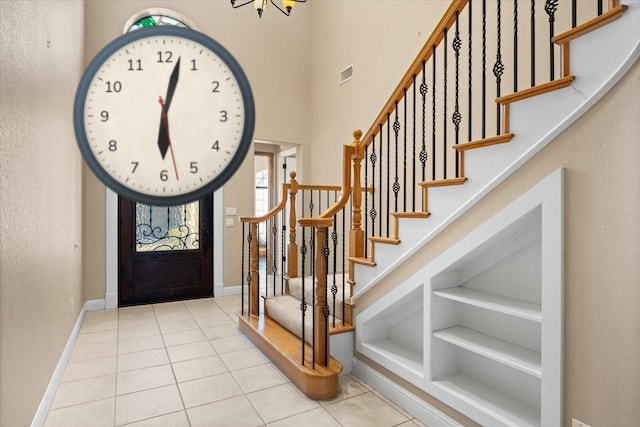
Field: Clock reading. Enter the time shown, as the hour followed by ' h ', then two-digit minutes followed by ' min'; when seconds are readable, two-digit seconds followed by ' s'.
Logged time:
6 h 02 min 28 s
